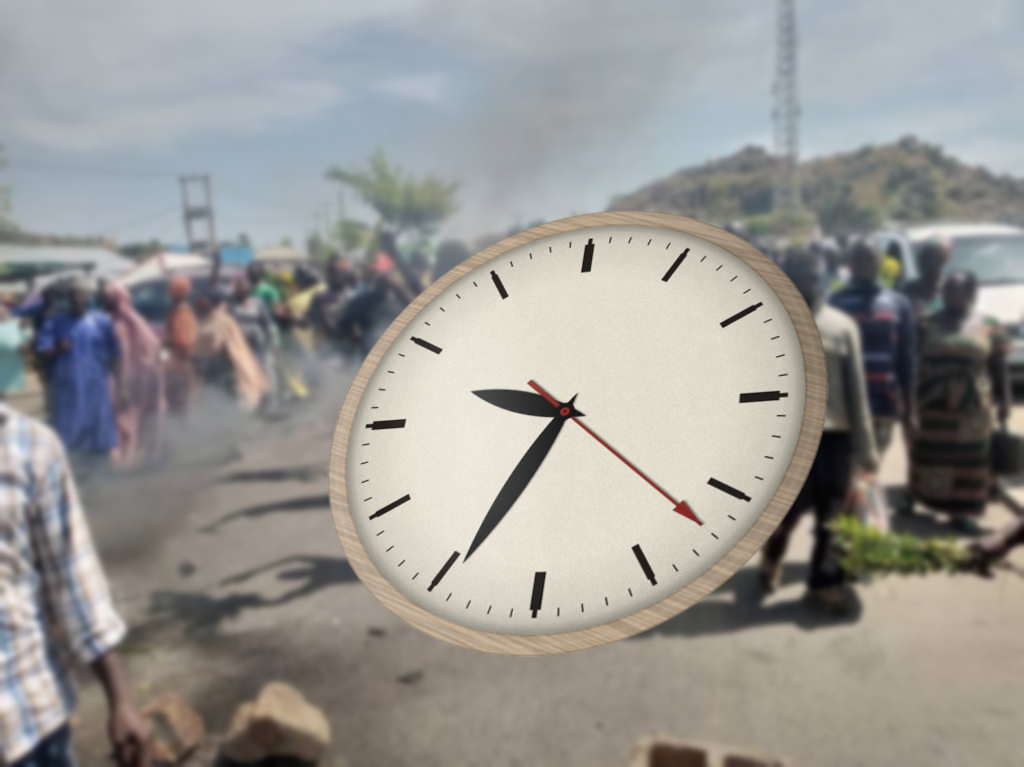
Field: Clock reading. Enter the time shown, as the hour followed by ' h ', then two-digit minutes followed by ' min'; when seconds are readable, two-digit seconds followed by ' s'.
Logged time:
9 h 34 min 22 s
